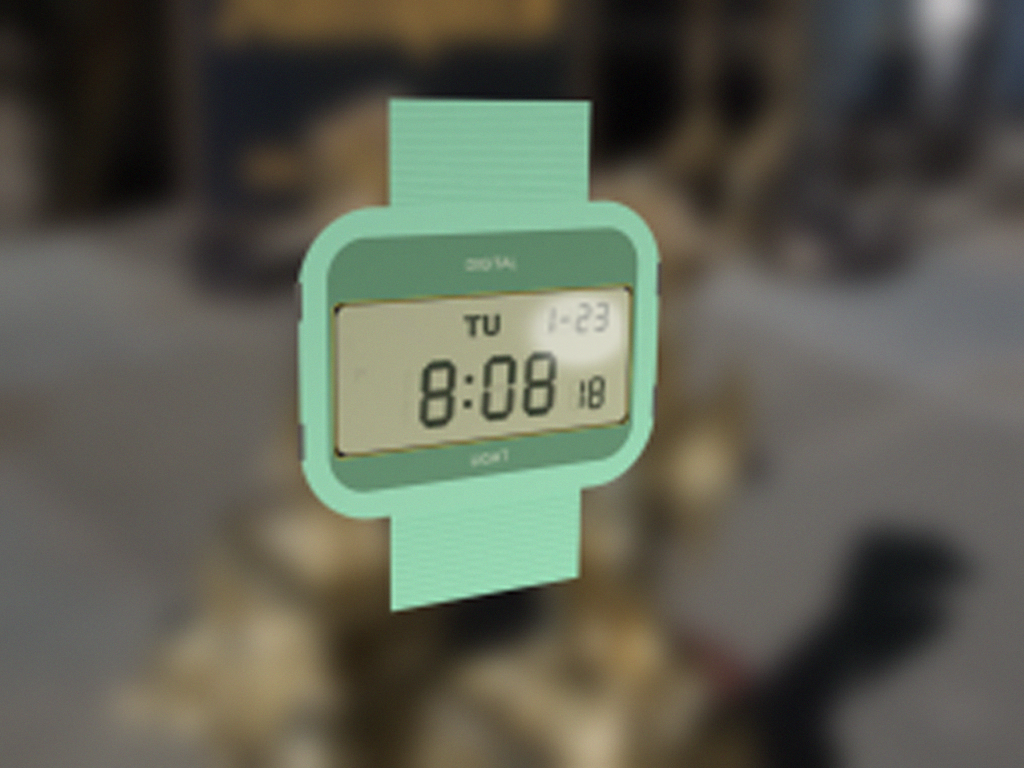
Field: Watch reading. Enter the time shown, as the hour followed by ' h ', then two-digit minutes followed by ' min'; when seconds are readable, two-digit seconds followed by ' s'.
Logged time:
8 h 08 min 18 s
